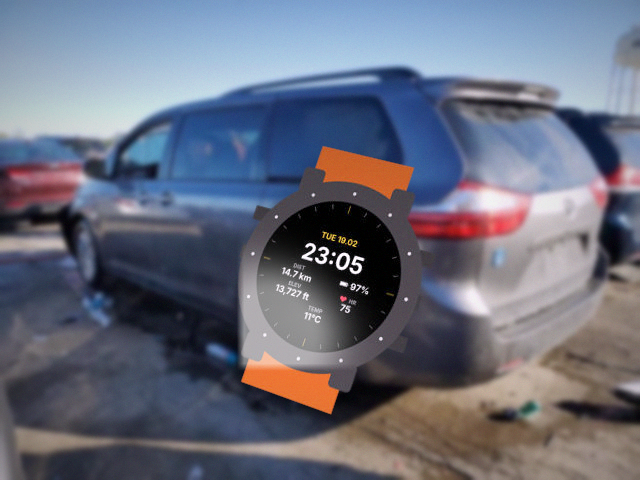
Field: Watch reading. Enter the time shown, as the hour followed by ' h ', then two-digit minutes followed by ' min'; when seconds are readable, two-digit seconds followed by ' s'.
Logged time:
23 h 05 min
